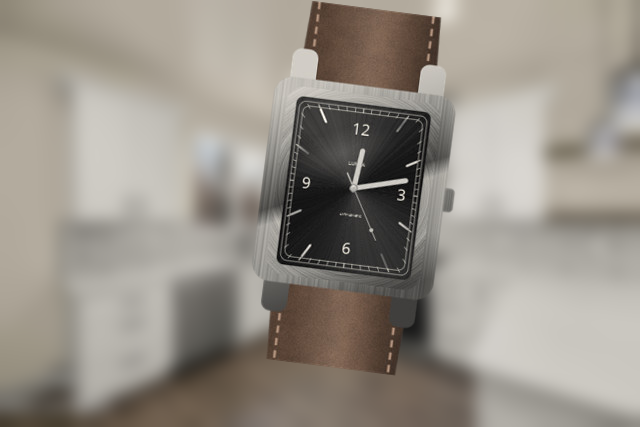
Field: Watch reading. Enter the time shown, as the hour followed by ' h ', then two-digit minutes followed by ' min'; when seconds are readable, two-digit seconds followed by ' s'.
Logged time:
12 h 12 min 25 s
